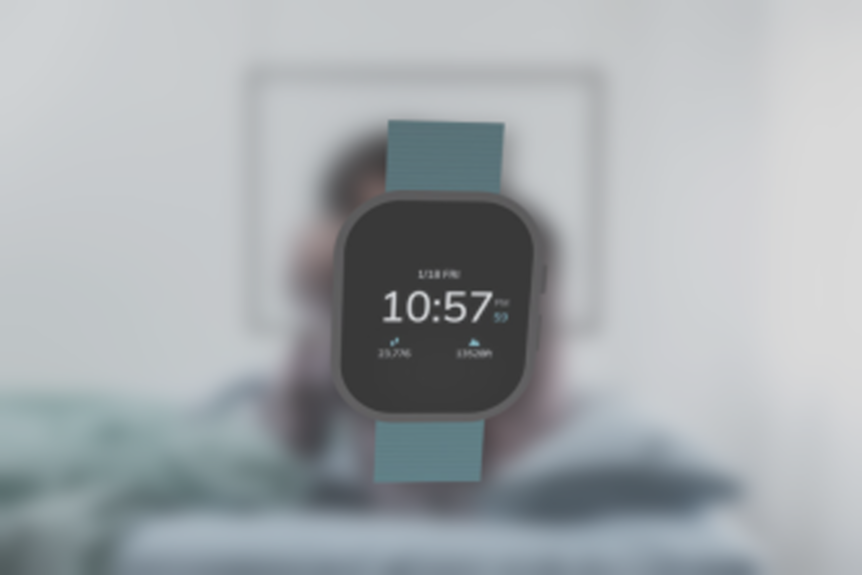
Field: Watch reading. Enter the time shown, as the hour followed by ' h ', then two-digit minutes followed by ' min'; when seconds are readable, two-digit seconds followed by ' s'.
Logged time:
10 h 57 min
